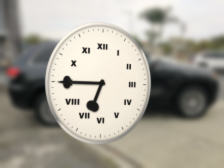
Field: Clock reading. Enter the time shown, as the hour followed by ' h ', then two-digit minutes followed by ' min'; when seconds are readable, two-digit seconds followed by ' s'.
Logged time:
6 h 45 min
